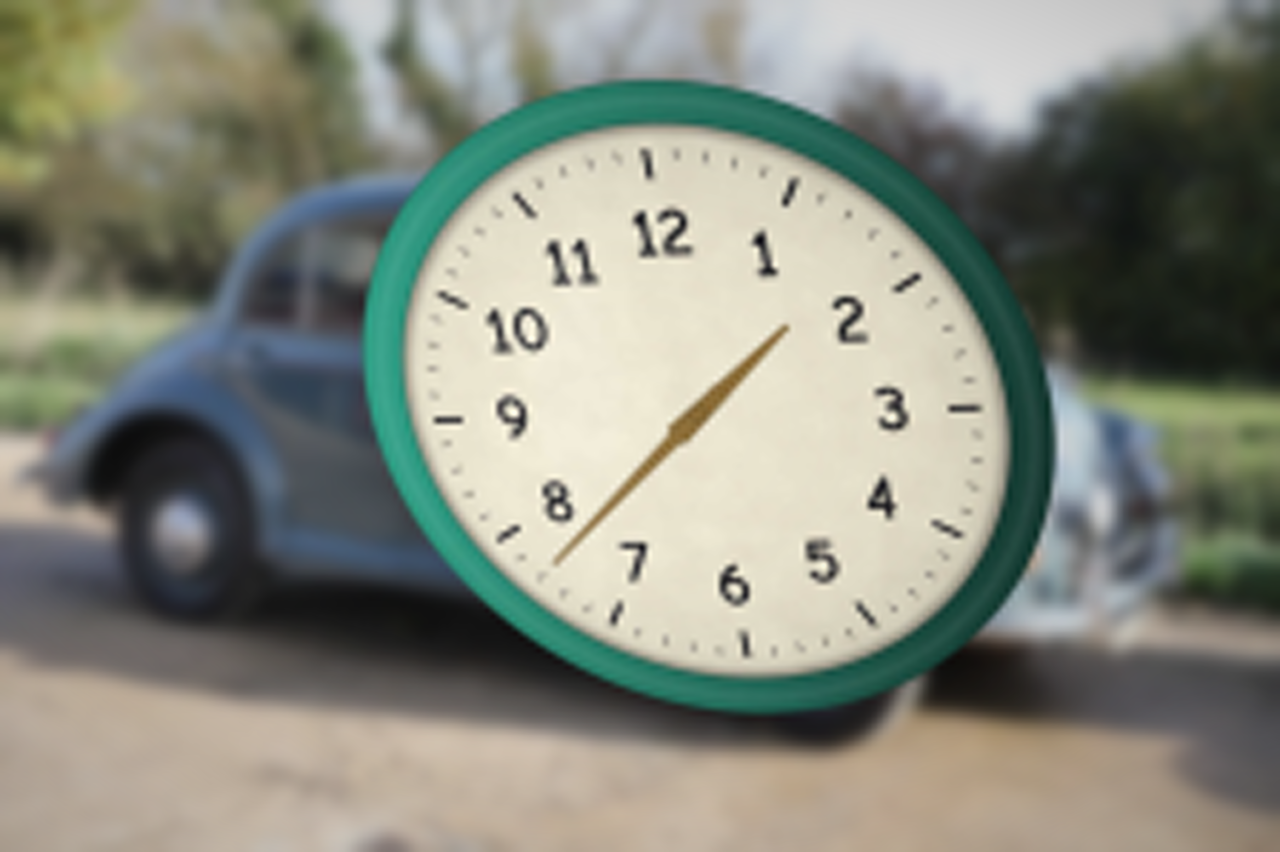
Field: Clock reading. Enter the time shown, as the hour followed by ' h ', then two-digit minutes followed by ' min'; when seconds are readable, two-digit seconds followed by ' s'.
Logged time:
1 h 38 min
